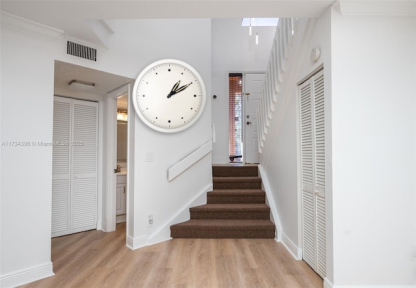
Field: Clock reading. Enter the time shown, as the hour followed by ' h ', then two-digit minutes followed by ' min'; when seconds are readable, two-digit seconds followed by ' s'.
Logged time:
1 h 10 min
